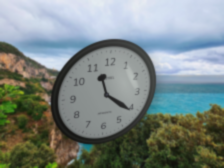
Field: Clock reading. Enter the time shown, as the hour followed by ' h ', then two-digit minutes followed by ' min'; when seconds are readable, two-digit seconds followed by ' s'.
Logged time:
11 h 21 min
